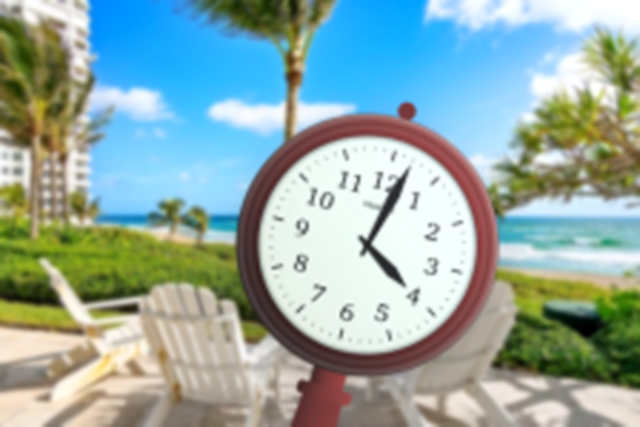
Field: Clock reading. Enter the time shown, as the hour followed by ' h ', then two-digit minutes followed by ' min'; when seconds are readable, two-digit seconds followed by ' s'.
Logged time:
4 h 02 min
